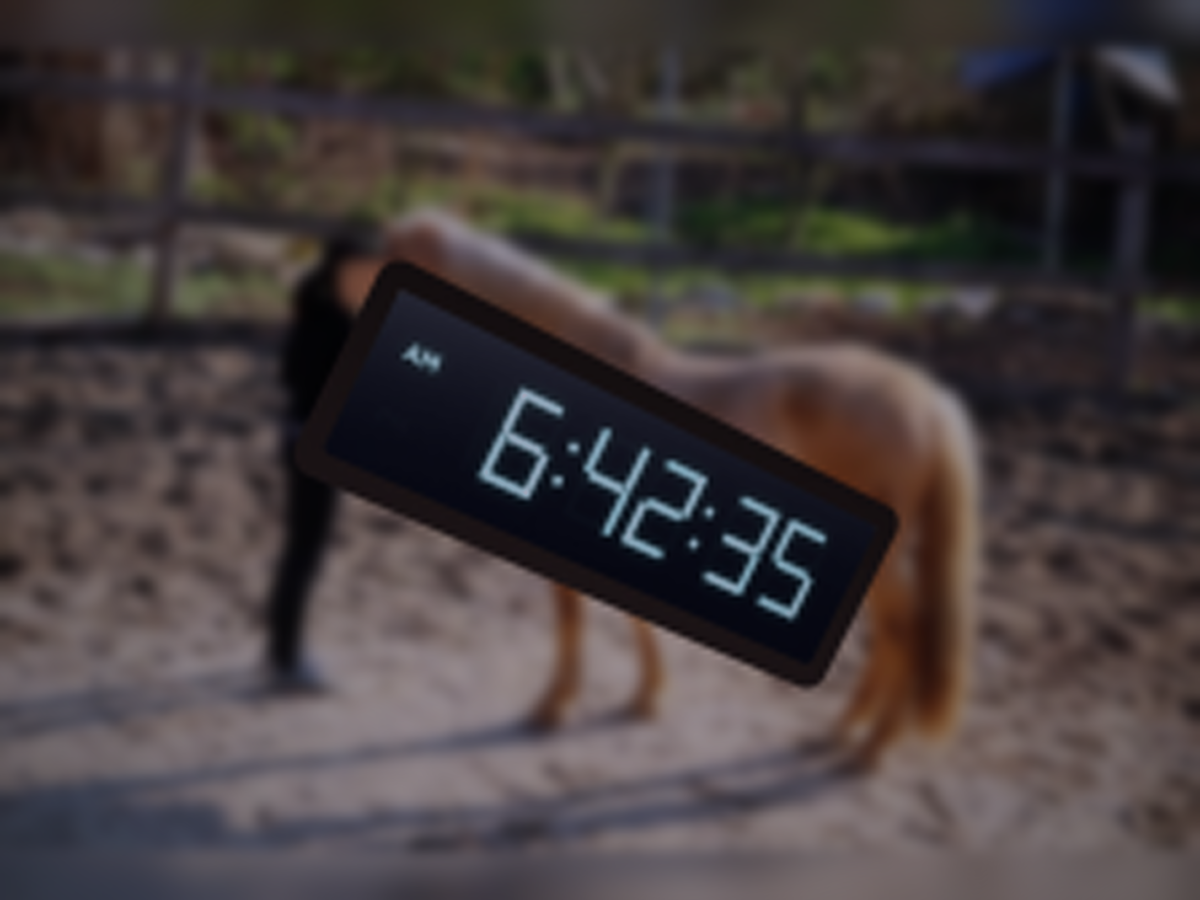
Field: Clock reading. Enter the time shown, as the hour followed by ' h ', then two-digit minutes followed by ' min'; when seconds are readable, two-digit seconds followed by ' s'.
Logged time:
6 h 42 min 35 s
